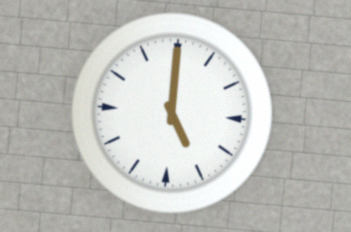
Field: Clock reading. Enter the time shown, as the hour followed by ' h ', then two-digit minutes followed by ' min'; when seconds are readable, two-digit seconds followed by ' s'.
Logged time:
5 h 00 min
